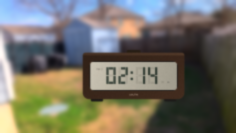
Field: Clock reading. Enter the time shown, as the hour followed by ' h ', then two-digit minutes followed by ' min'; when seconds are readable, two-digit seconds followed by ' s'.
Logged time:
2 h 14 min
